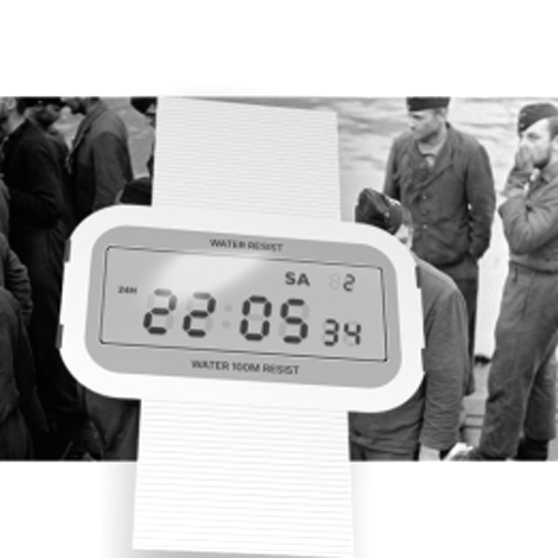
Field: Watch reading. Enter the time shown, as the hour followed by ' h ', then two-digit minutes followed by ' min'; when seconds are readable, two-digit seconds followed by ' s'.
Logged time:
22 h 05 min 34 s
